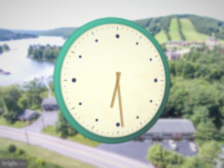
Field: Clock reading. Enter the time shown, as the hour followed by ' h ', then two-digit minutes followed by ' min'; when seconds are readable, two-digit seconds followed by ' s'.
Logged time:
6 h 29 min
